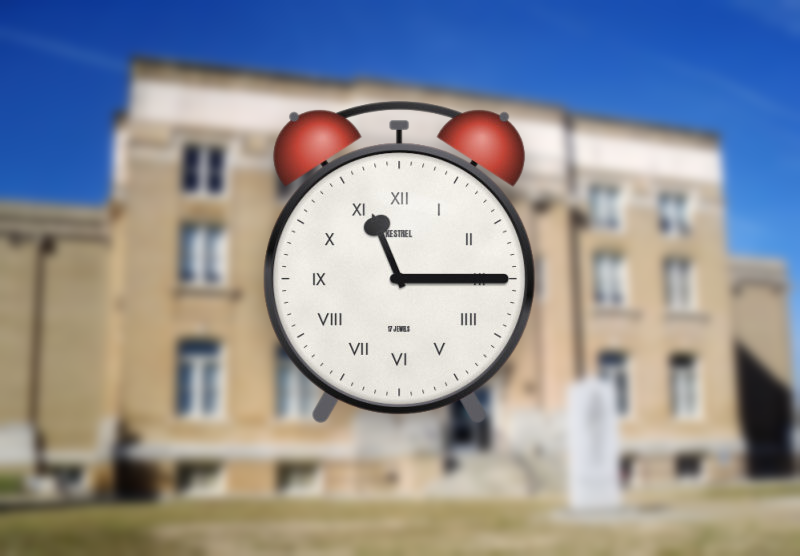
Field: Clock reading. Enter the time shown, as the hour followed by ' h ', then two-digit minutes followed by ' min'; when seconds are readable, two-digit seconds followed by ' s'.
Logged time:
11 h 15 min
